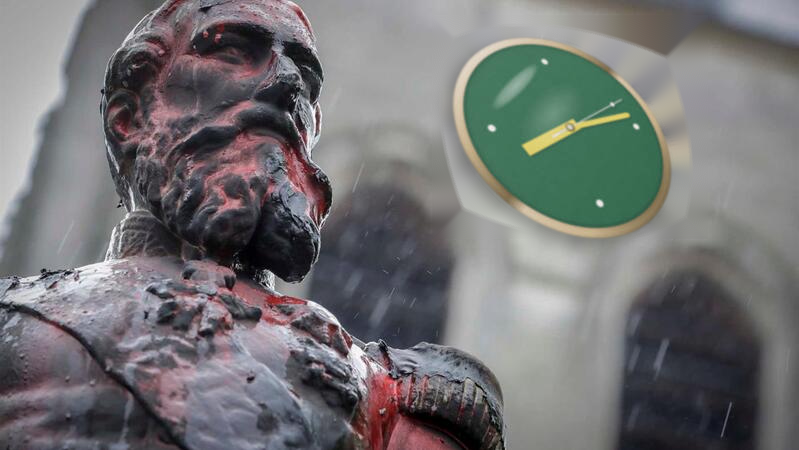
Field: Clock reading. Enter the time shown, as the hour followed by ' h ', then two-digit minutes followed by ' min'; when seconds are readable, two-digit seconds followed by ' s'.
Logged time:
8 h 13 min 11 s
